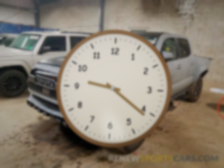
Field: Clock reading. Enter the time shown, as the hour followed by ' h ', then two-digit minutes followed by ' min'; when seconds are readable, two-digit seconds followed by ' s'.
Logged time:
9 h 21 min
